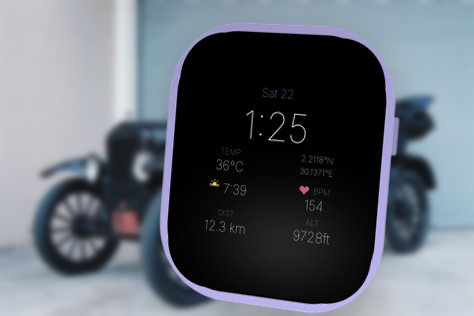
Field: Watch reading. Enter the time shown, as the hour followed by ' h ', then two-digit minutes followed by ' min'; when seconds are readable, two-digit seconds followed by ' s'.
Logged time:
1 h 25 min
